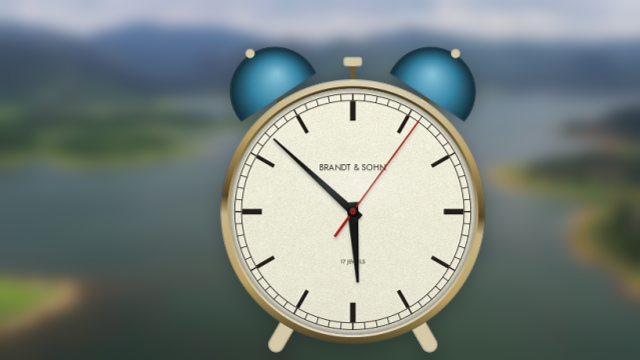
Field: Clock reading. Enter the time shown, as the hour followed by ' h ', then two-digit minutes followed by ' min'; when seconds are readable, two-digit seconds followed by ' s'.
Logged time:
5 h 52 min 06 s
